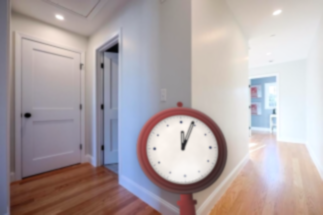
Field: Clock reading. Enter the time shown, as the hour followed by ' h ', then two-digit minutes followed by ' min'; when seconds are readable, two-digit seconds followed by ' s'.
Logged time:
12 h 04 min
